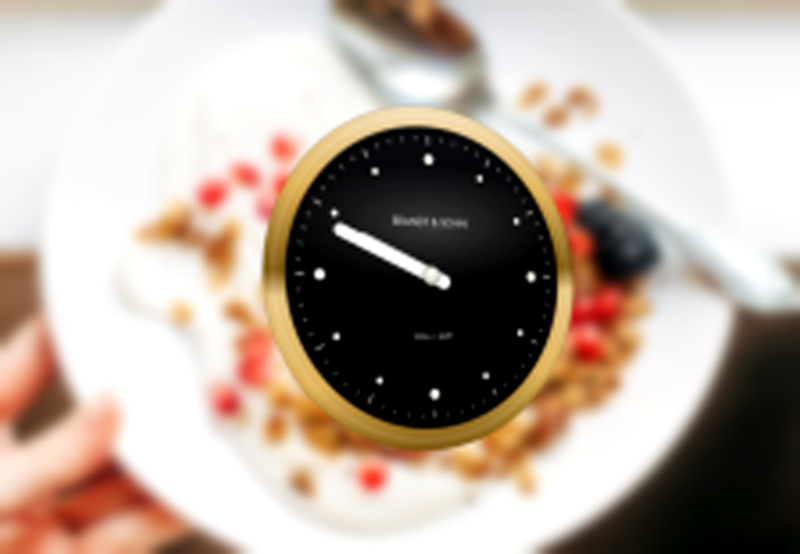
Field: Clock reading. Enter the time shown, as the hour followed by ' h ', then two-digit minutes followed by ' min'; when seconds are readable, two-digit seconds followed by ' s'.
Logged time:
9 h 49 min
